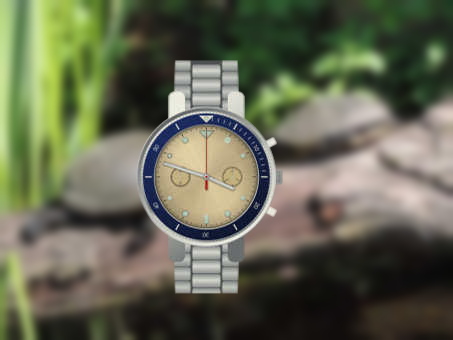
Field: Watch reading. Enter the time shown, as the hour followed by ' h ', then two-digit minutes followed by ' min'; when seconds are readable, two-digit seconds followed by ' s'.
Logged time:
3 h 48 min
